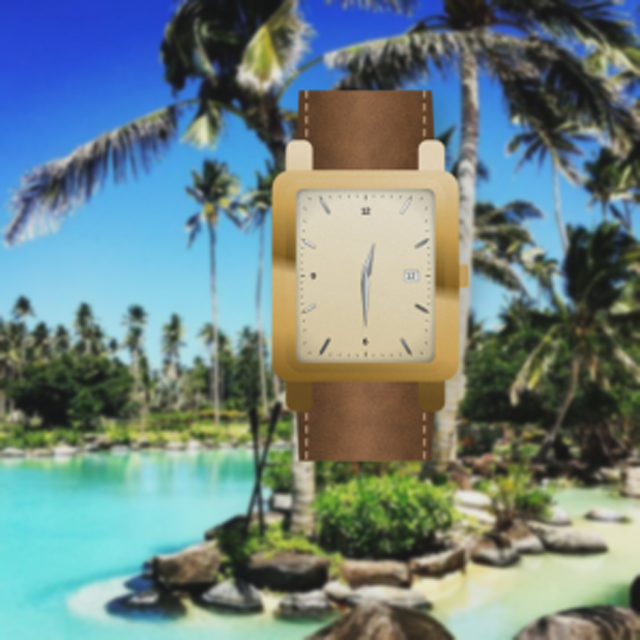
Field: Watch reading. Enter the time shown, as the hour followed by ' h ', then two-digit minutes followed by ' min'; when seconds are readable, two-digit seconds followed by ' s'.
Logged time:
12 h 30 min
